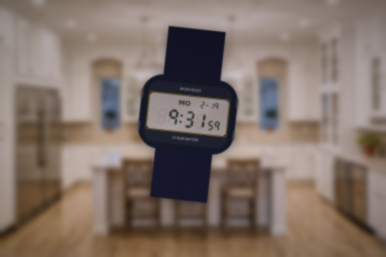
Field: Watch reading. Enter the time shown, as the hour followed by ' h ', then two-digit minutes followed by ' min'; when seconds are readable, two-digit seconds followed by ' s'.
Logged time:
9 h 31 min 59 s
